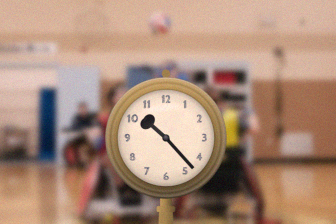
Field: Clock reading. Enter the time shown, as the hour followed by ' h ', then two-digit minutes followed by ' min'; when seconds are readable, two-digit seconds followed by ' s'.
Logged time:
10 h 23 min
